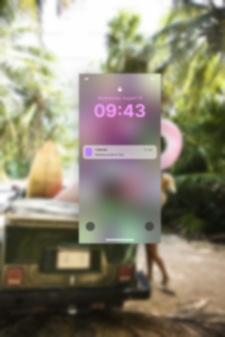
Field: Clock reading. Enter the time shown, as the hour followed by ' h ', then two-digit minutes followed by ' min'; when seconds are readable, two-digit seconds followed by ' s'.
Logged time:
9 h 43 min
